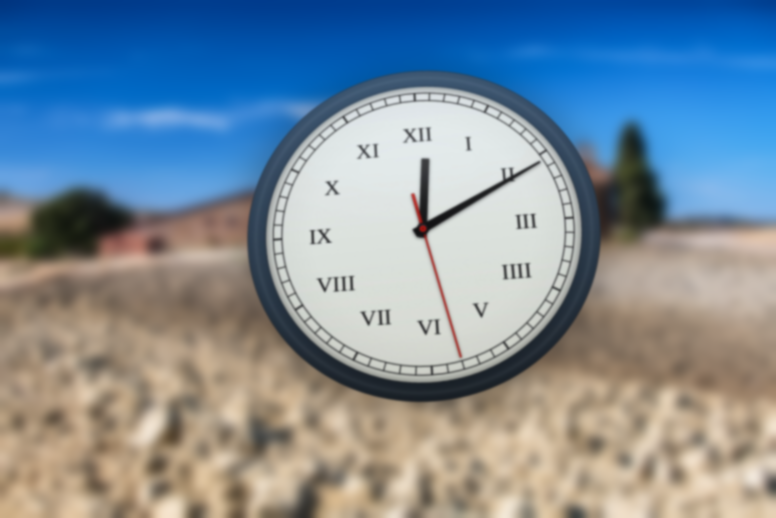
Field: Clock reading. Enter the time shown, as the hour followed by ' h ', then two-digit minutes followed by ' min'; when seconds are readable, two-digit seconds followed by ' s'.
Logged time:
12 h 10 min 28 s
